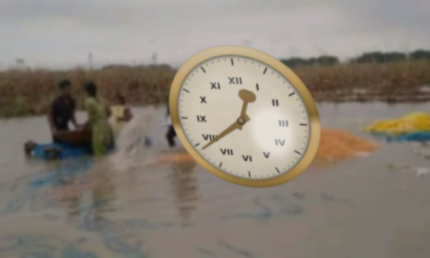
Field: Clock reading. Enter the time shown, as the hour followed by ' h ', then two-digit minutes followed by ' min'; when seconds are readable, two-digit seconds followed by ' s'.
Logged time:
12 h 39 min
